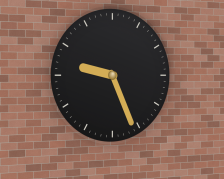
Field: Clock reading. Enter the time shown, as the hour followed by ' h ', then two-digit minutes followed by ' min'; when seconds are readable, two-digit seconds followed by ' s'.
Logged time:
9 h 26 min
